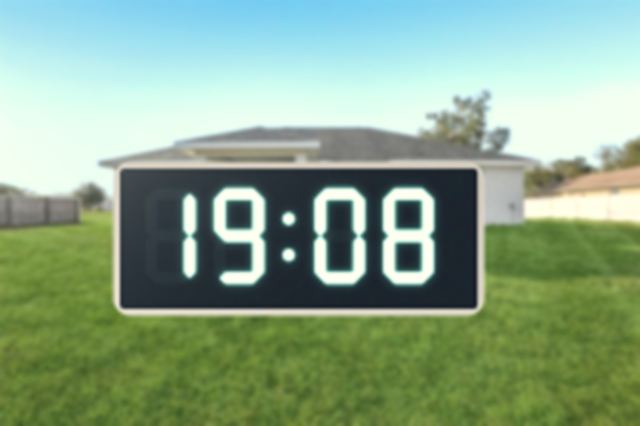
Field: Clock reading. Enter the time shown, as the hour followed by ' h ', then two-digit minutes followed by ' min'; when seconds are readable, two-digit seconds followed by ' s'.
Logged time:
19 h 08 min
